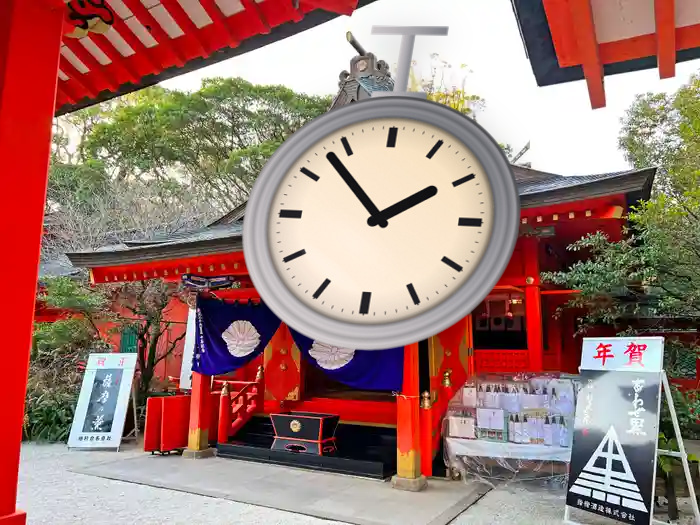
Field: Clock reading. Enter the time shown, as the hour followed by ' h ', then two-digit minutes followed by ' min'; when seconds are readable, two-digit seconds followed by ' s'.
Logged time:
1 h 53 min
